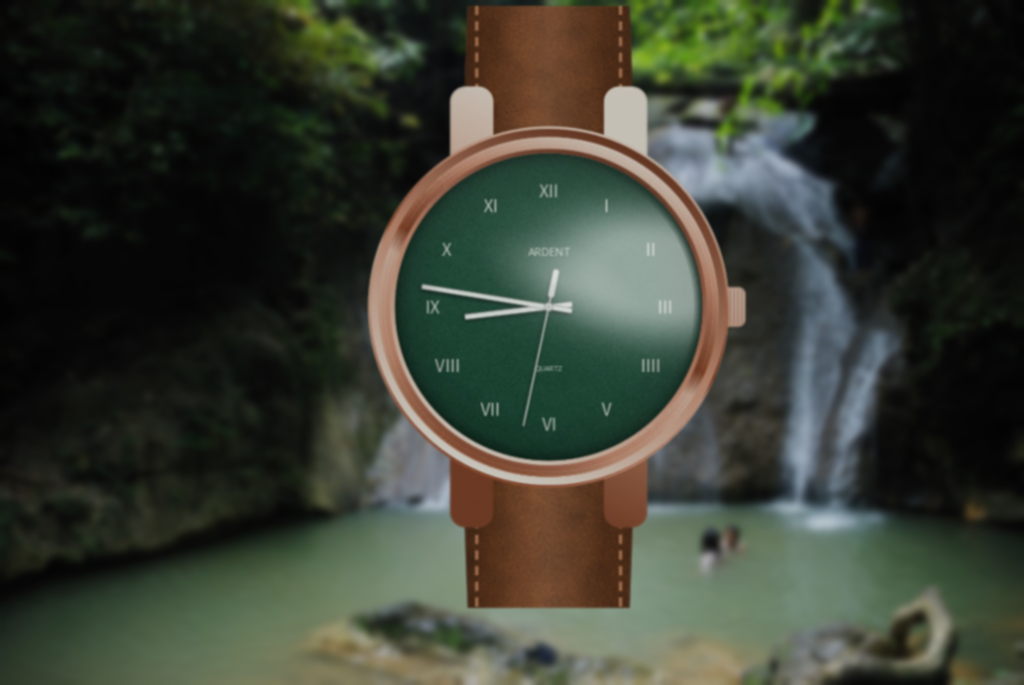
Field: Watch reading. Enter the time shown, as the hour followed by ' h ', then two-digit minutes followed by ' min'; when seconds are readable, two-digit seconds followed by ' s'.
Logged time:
8 h 46 min 32 s
